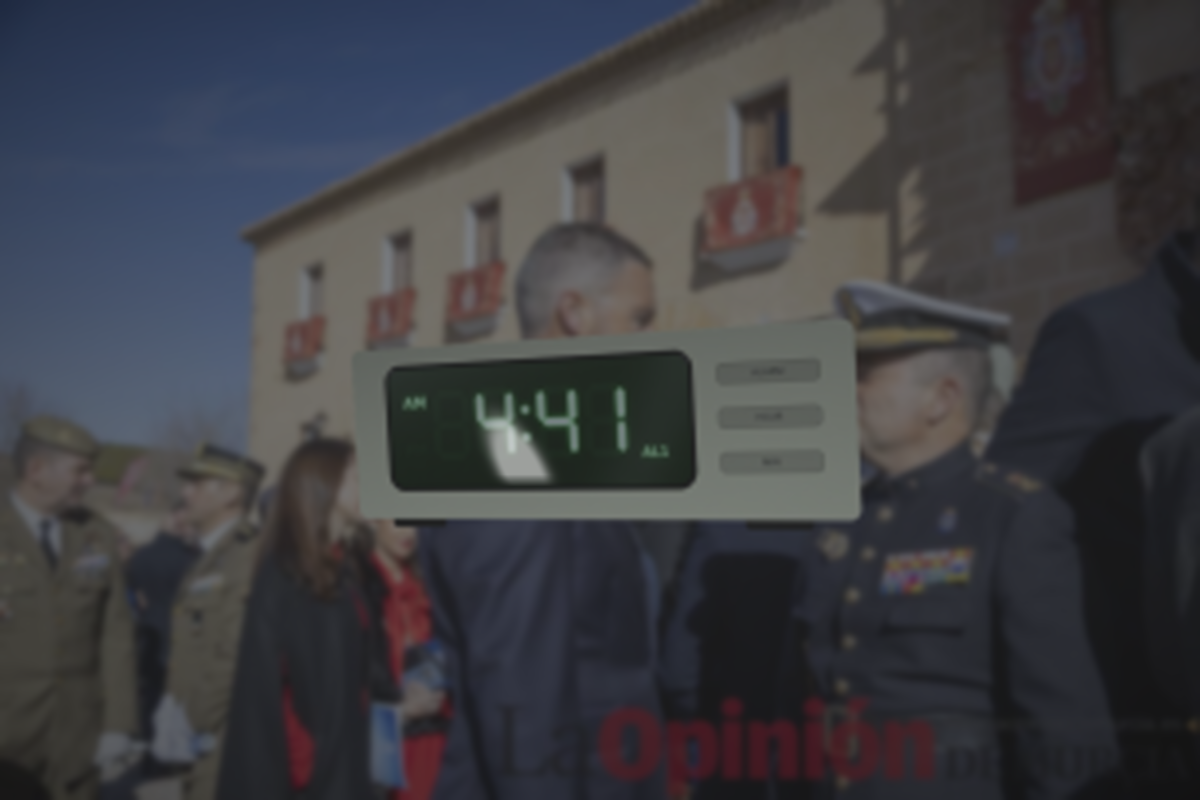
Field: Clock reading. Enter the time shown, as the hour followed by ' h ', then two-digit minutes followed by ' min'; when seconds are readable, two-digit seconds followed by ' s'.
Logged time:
4 h 41 min
